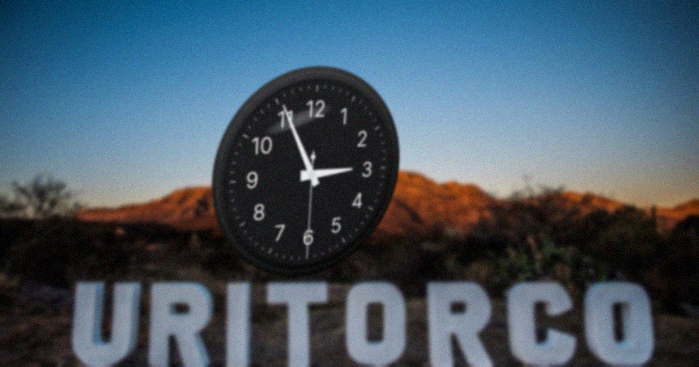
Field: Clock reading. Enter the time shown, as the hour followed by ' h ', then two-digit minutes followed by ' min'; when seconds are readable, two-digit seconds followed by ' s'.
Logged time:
2 h 55 min 30 s
